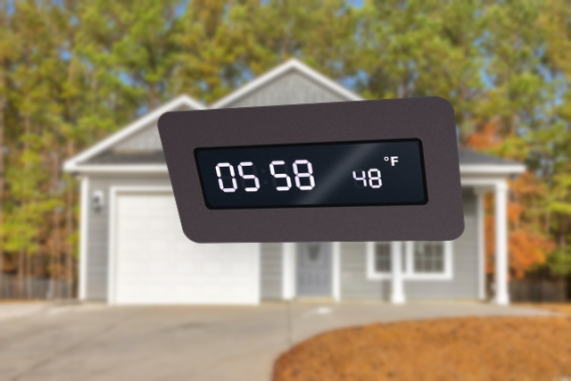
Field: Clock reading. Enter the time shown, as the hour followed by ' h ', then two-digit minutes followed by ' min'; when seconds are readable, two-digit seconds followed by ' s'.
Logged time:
5 h 58 min
